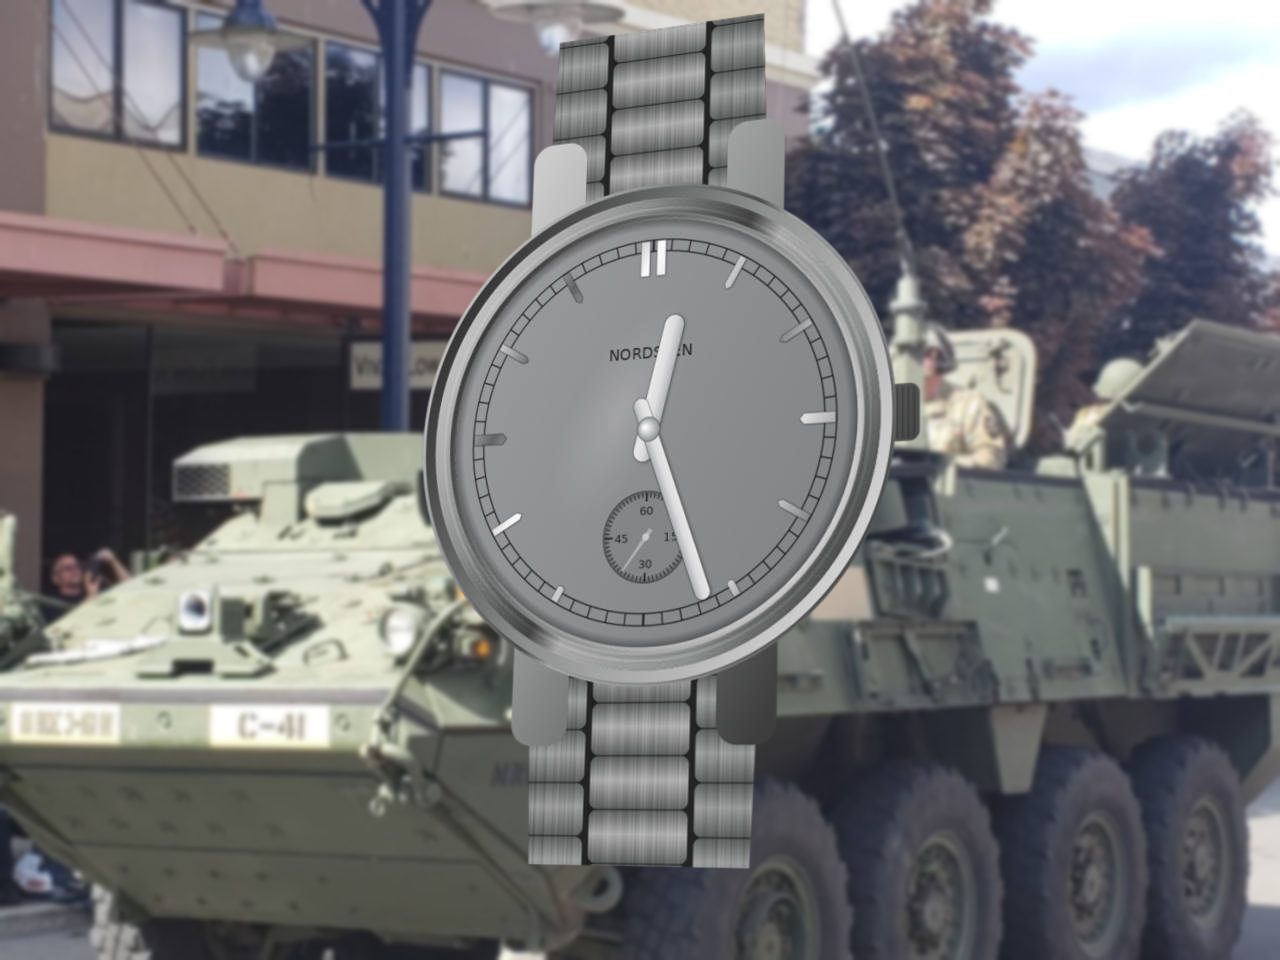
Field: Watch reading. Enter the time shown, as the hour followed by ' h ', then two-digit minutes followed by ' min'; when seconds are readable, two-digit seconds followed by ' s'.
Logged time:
12 h 26 min 36 s
